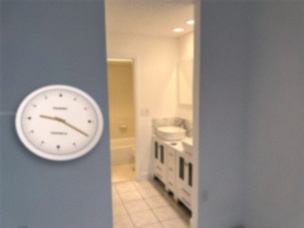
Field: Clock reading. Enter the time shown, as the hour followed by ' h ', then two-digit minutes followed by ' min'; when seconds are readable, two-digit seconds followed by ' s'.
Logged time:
9 h 20 min
